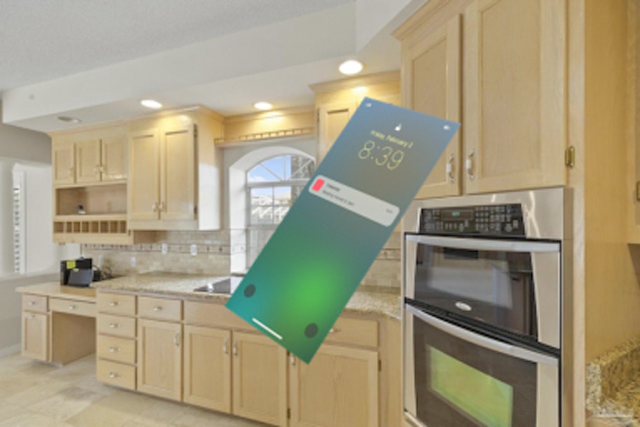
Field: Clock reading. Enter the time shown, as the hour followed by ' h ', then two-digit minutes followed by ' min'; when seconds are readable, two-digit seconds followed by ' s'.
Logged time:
8 h 39 min
